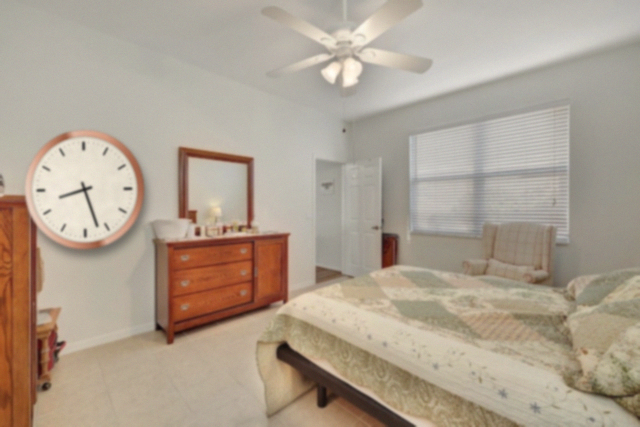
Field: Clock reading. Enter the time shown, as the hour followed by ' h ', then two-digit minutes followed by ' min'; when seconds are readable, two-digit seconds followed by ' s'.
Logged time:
8 h 27 min
